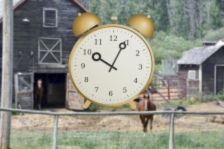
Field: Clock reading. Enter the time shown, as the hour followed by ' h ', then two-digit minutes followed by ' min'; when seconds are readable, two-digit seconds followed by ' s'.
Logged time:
10 h 04 min
